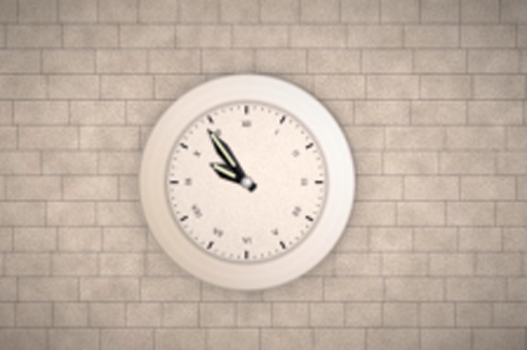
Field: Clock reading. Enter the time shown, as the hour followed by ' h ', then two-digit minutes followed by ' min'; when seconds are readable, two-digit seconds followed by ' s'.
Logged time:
9 h 54 min
